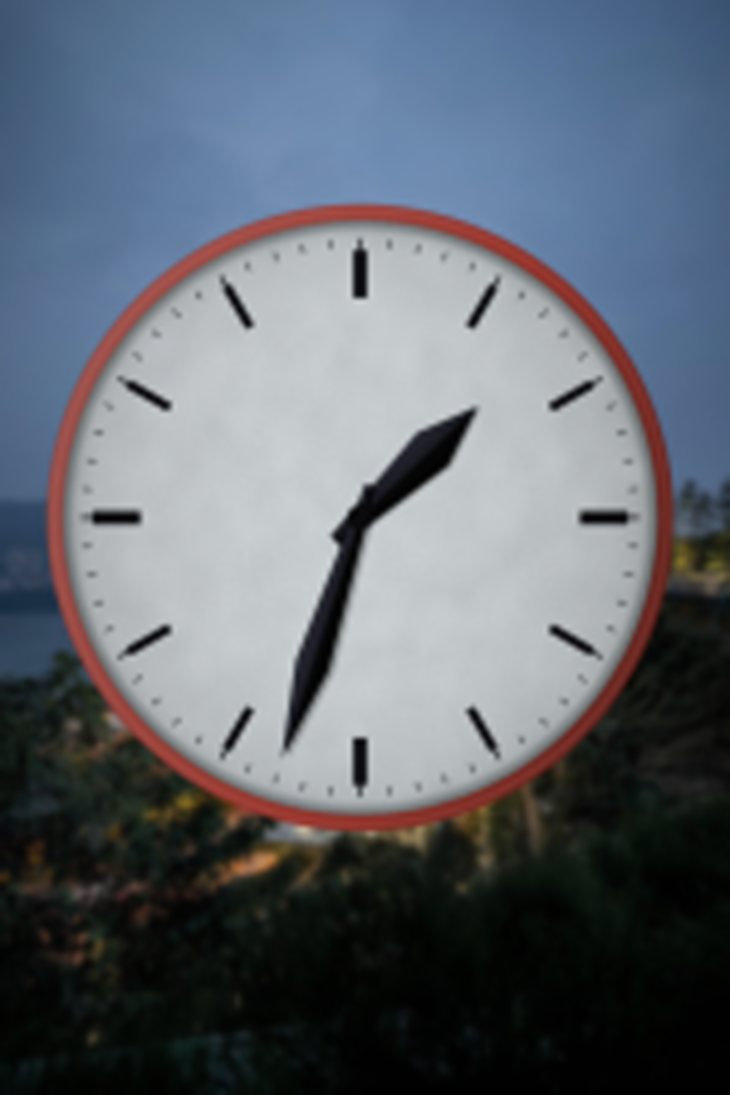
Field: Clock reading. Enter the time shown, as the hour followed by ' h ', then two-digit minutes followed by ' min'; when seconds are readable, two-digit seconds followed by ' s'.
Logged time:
1 h 33 min
